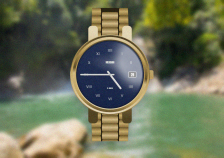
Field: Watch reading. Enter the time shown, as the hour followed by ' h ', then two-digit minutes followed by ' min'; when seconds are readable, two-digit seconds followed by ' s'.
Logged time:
4 h 45 min
